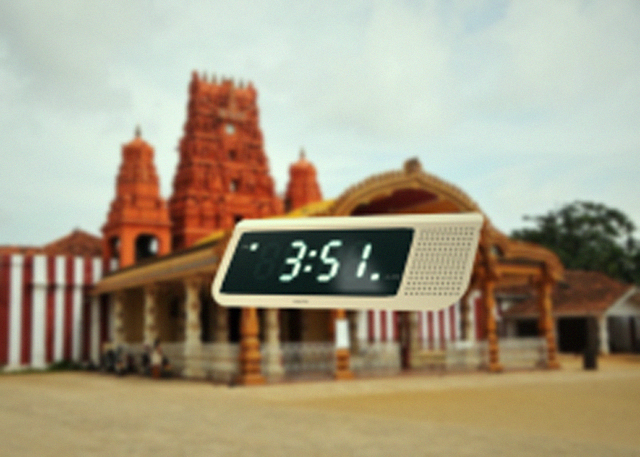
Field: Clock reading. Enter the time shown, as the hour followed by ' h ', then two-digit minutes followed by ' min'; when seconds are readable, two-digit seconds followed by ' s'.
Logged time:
3 h 51 min
